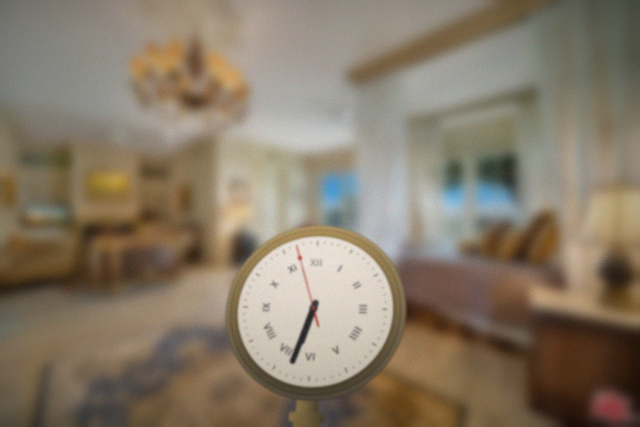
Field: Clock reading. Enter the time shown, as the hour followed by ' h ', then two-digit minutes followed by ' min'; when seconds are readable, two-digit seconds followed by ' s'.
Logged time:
6 h 32 min 57 s
